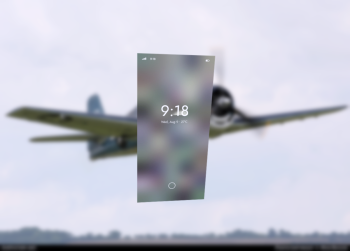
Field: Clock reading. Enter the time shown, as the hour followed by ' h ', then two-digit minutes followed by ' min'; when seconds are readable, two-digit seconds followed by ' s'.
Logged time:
9 h 18 min
